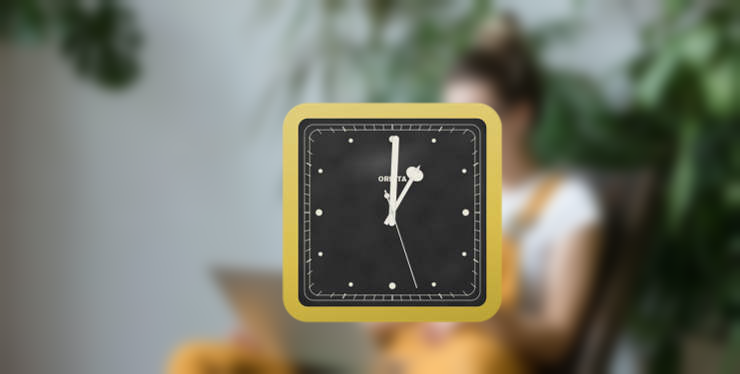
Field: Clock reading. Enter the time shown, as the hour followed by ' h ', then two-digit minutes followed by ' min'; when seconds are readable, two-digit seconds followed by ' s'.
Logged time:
1 h 00 min 27 s
